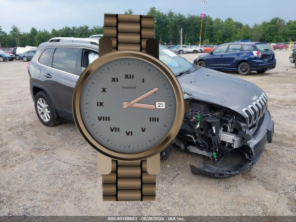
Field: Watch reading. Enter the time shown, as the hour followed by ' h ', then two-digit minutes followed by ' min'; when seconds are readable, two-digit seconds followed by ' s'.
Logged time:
3 h 10 min
